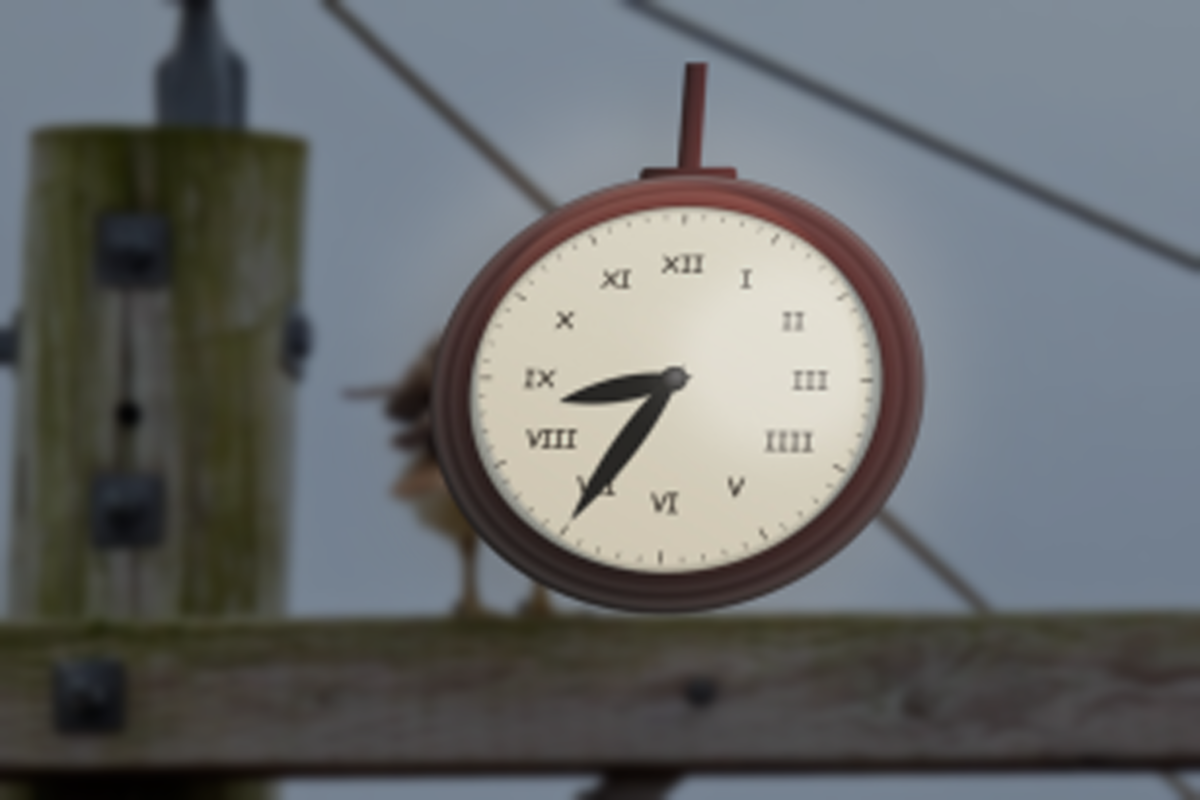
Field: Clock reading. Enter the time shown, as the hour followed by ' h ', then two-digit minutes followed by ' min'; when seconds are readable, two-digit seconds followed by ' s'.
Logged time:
8 h 35 min
